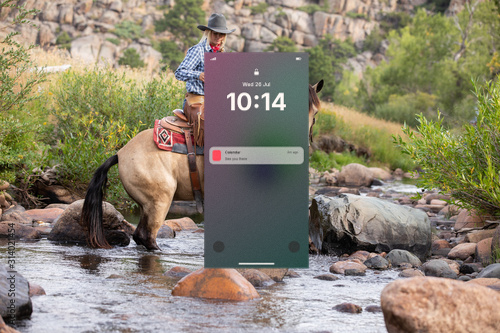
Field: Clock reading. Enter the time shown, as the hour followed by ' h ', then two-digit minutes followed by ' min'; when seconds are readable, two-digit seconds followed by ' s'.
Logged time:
10 h 14 min
